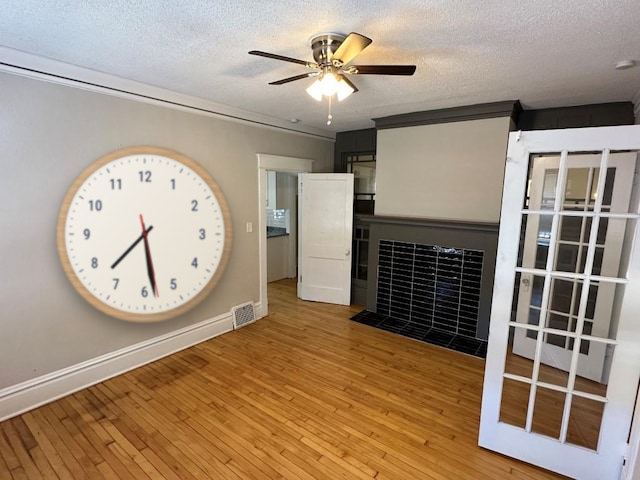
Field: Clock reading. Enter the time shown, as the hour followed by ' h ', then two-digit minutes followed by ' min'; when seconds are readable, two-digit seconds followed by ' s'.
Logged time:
7 h 28 min 28 s
